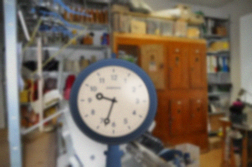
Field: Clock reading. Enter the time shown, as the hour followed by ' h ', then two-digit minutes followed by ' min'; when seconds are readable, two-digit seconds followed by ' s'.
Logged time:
9 h 33 min
